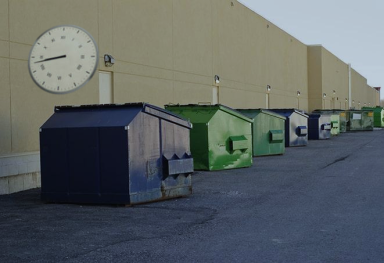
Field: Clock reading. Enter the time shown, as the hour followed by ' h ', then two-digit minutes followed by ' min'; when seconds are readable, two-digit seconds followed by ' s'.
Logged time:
8 h 43 min
